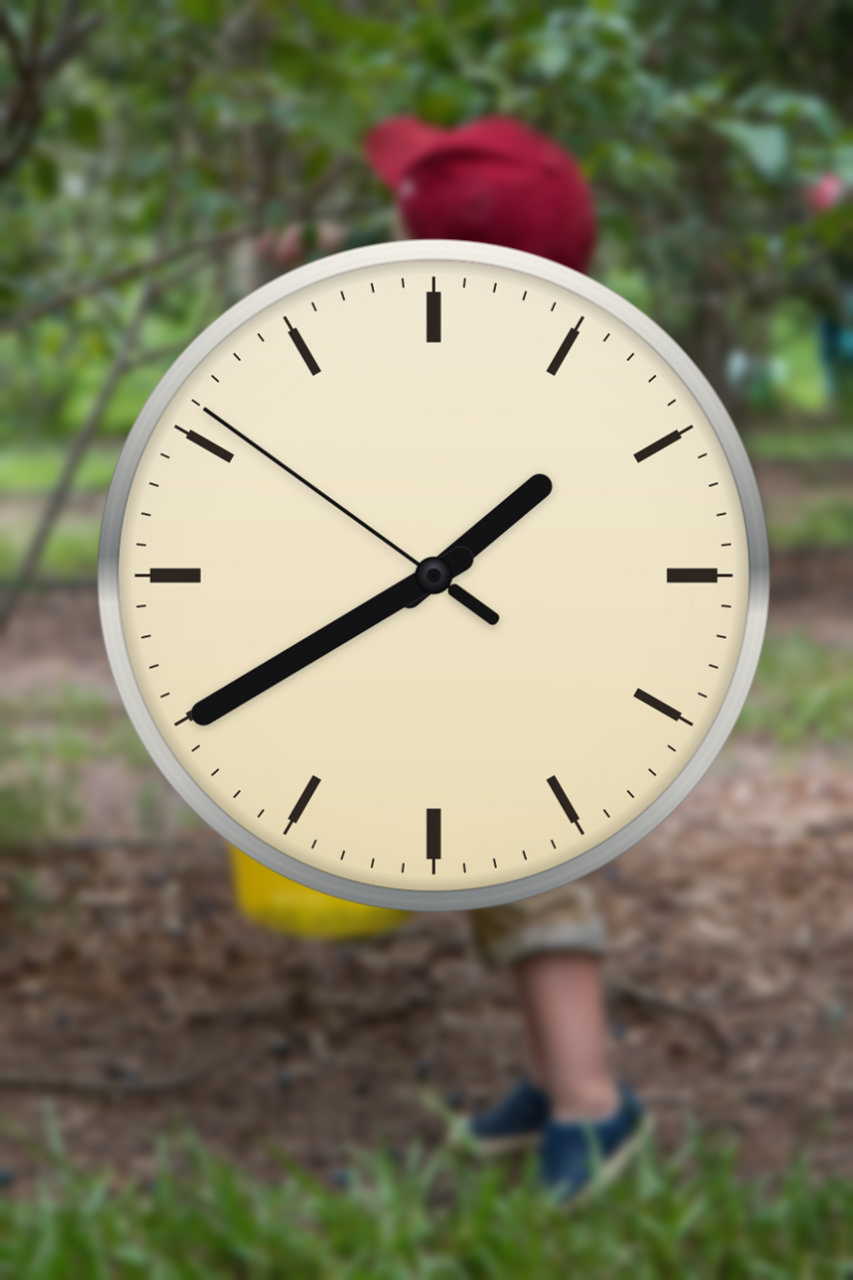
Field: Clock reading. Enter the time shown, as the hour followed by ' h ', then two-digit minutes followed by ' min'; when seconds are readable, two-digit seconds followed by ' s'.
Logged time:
1 h 39 min 51 s
